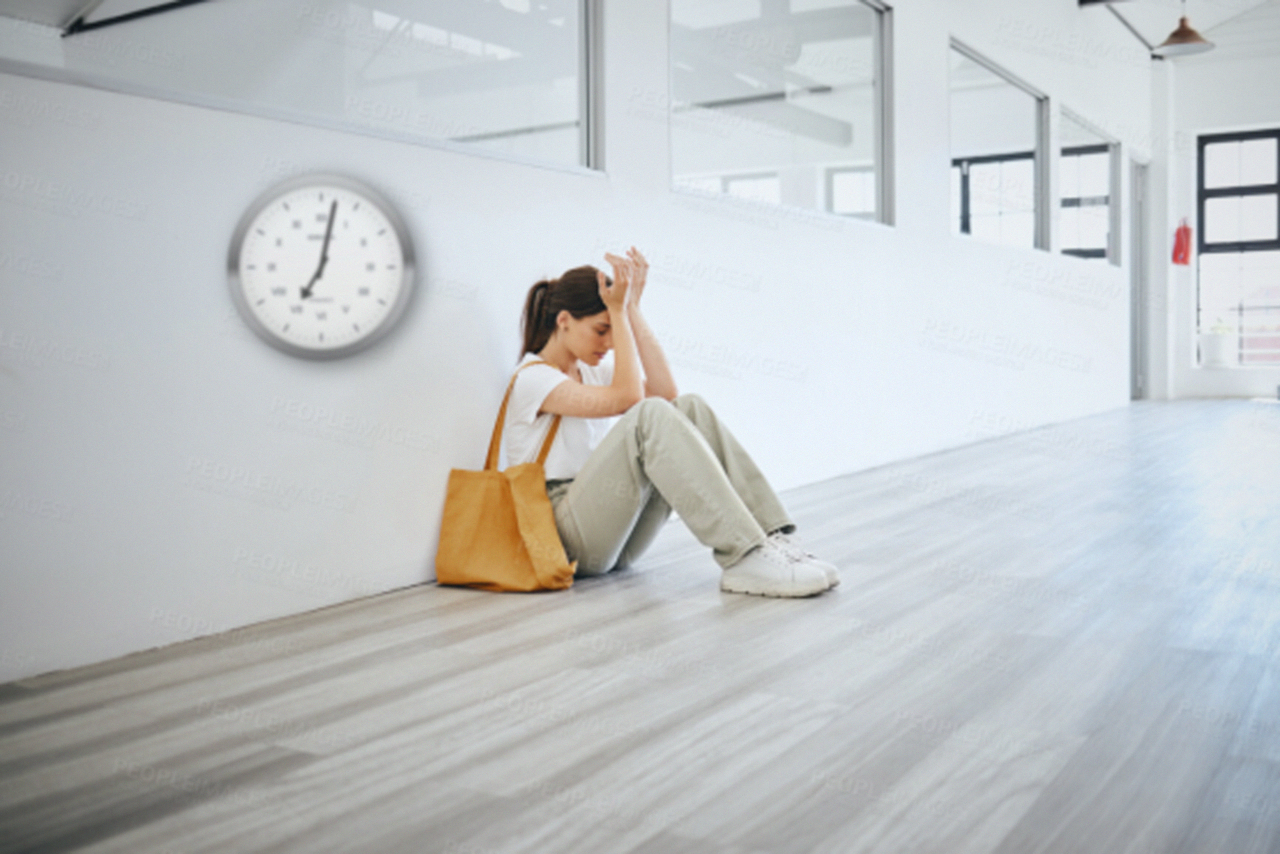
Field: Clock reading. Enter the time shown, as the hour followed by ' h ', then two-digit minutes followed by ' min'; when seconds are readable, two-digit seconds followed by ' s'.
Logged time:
7 h 02 min
